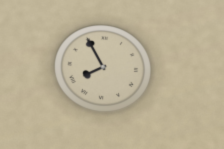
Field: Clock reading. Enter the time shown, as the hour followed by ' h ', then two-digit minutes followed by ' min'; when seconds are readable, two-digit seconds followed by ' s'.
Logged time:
7 h 55 min
